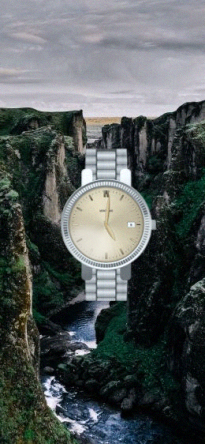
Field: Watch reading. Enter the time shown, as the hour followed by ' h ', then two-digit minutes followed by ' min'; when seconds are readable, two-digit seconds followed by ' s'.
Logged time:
5 h 01 min
